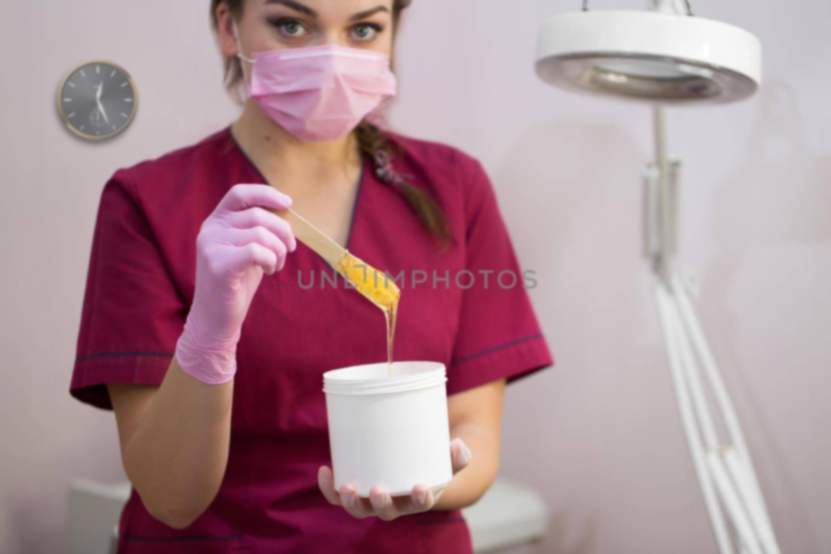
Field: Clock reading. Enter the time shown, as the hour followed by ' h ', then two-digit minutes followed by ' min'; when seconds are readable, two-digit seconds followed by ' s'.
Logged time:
12 h 26 min
